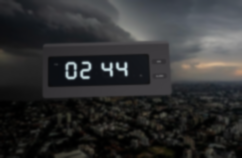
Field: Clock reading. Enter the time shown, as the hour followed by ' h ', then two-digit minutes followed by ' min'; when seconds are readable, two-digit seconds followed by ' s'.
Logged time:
2 h 44 min
